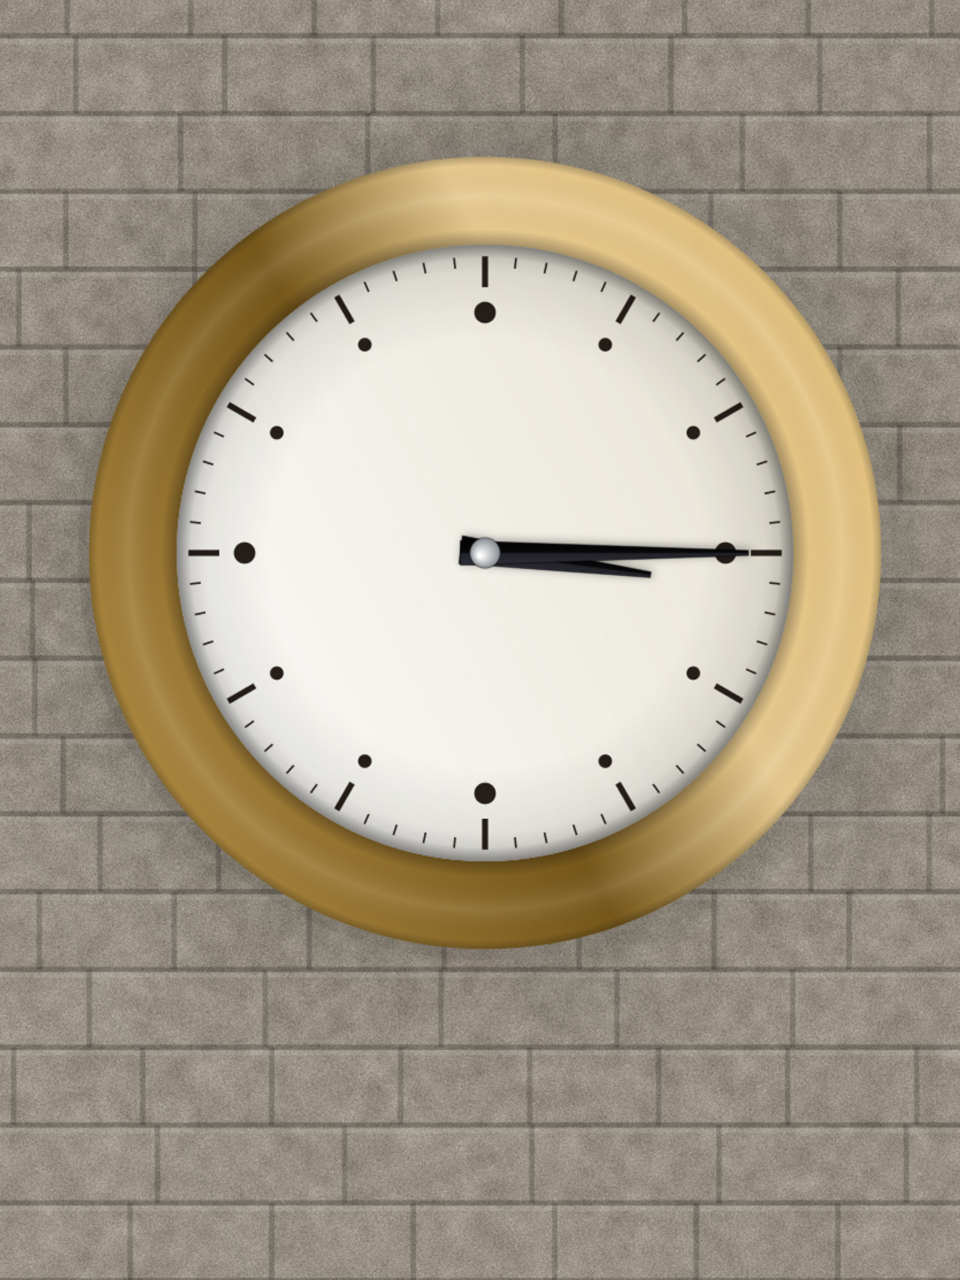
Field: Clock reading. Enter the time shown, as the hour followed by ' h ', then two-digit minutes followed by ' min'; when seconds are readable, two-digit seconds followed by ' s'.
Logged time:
3 h 15 min
